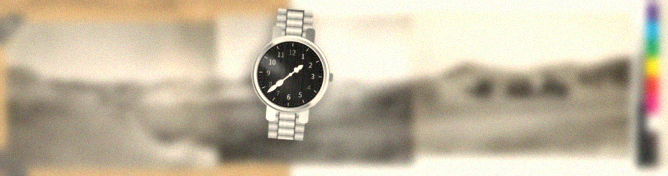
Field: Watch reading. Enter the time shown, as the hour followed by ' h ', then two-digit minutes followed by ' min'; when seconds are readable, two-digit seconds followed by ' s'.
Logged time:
1 h 38 min
